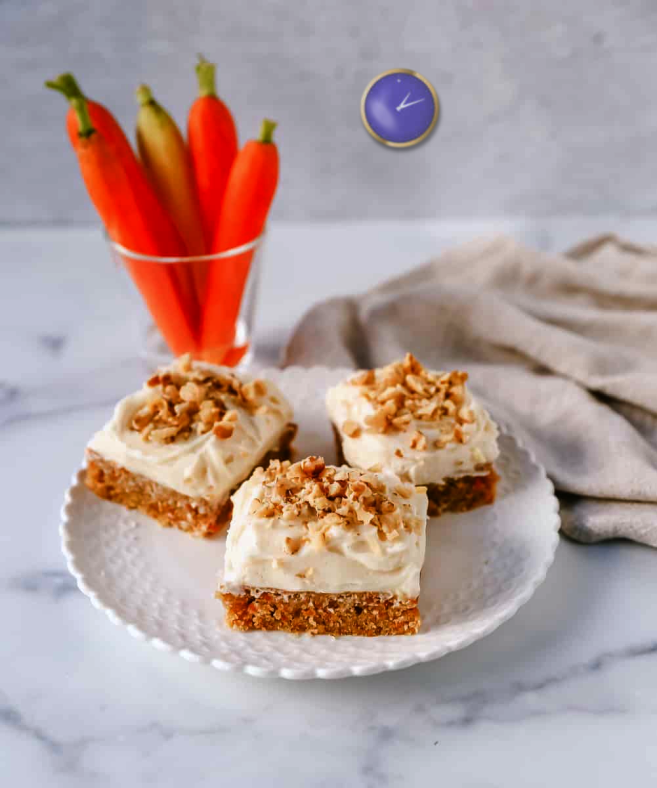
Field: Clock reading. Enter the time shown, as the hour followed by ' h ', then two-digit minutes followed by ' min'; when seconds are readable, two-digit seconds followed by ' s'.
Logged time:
1 h 12 min
